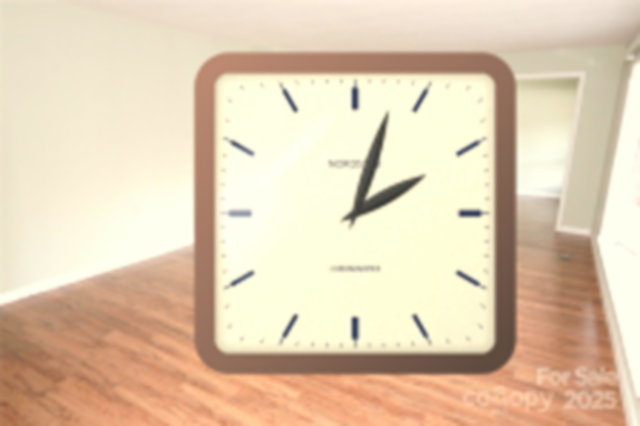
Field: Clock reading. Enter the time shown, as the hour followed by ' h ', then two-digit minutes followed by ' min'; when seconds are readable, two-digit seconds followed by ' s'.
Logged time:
2 h 03 min
